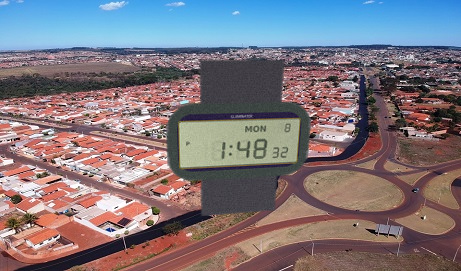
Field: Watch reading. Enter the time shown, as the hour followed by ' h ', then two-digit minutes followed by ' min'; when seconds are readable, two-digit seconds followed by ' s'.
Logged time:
1 h 48 min 32 s
